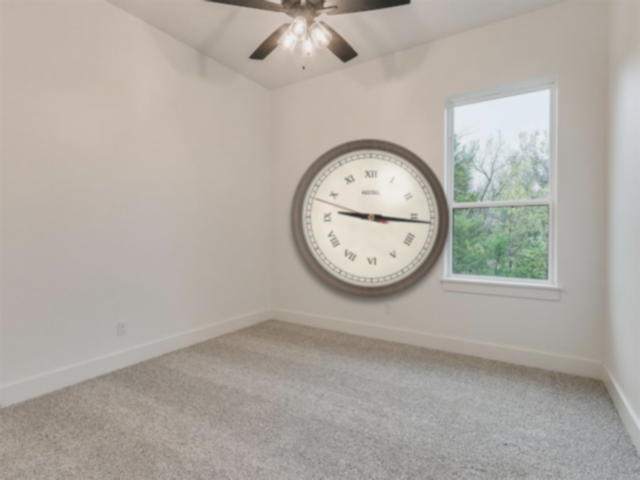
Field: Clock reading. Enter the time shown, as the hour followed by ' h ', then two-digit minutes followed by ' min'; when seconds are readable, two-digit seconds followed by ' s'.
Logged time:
9 h 15 min 48 s
